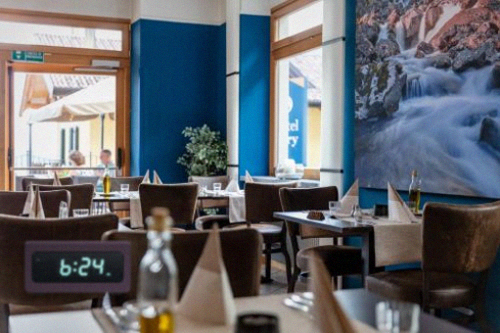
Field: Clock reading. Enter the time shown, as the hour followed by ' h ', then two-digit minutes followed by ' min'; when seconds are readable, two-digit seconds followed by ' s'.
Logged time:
6 h 24 min
